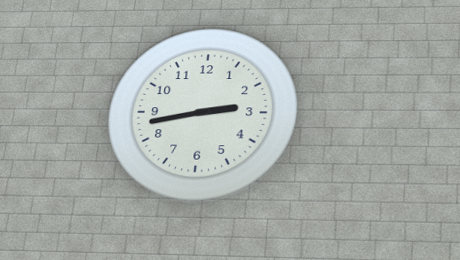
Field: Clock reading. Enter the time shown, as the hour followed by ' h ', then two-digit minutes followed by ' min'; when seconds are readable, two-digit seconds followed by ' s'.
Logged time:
2 h 43 min
